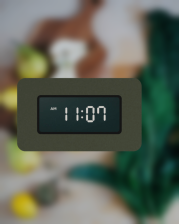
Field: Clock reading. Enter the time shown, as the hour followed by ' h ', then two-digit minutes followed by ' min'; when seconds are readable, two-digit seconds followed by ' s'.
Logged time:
11 h 07 min
